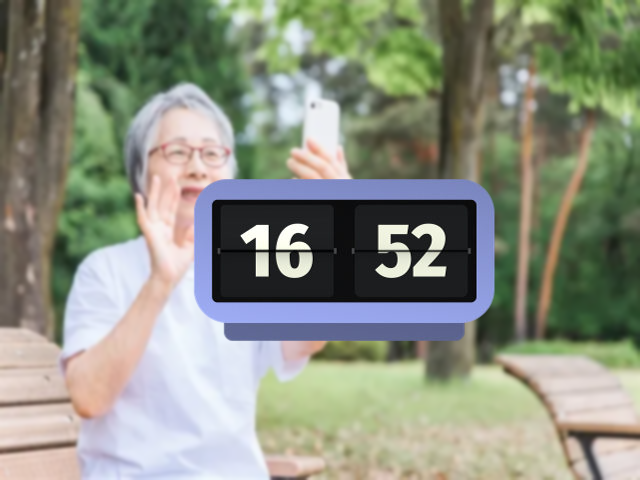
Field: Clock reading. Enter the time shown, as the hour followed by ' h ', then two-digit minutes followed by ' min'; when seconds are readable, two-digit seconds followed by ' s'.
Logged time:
16 h 52 min
